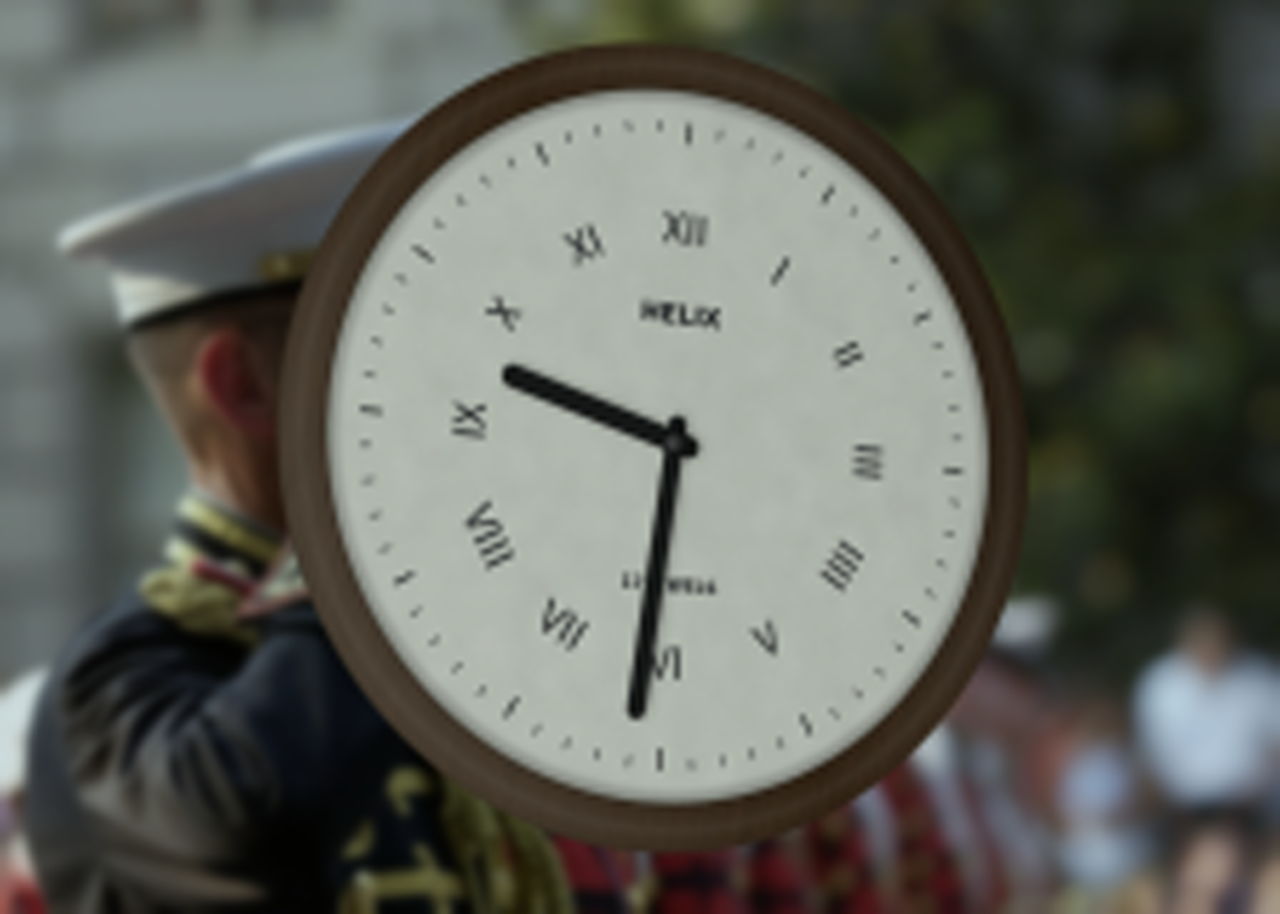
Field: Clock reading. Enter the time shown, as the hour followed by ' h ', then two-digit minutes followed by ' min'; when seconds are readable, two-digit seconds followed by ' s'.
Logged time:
9 h 31 min
